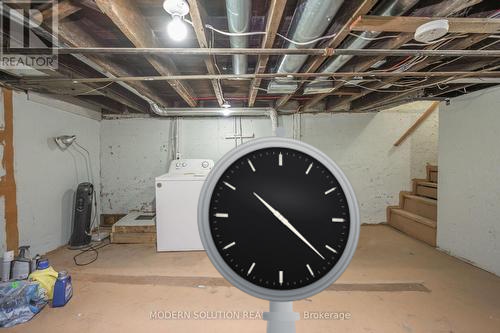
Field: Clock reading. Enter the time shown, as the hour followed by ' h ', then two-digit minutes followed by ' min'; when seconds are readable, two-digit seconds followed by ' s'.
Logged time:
10 h 22 min
